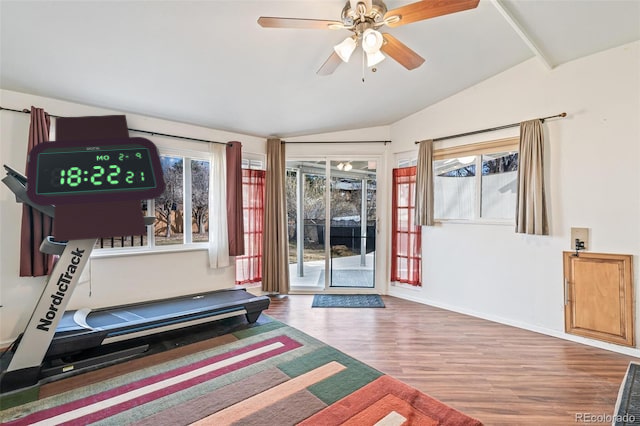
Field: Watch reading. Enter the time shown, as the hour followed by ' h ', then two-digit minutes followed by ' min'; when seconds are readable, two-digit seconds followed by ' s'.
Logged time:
18 h 22 min 21 s
